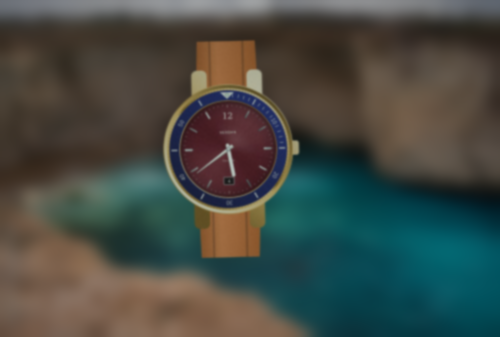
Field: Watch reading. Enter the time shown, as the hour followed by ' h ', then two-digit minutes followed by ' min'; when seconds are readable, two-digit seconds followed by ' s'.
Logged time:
5 h 39 min
